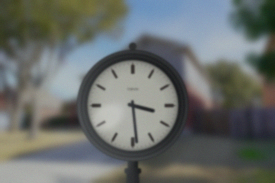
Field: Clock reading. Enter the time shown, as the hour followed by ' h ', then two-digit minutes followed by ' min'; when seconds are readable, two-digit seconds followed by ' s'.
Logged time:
3 h 29 min
